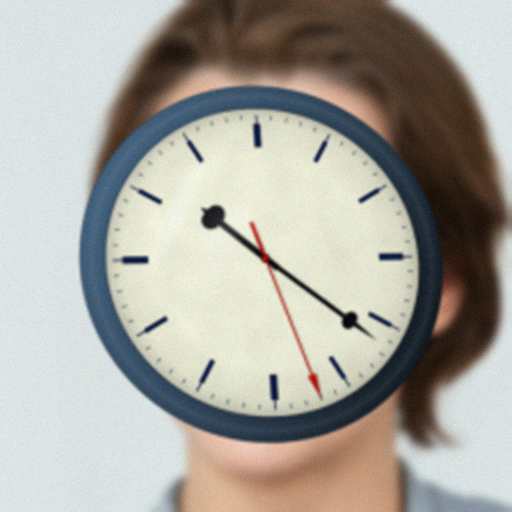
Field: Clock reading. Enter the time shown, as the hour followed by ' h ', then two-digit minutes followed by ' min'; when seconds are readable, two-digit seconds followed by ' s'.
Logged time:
10 h 21 min 27 s
